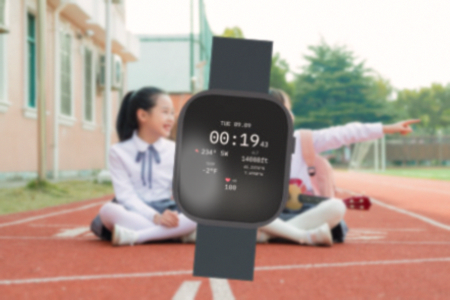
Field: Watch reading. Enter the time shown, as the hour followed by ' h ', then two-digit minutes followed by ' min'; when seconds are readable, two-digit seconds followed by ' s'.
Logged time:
0 h 19 min
